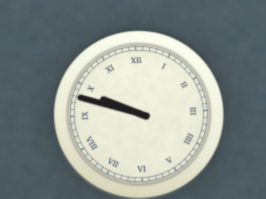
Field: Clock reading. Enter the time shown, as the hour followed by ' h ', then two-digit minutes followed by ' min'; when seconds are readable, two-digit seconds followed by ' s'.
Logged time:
9 h 48 min
